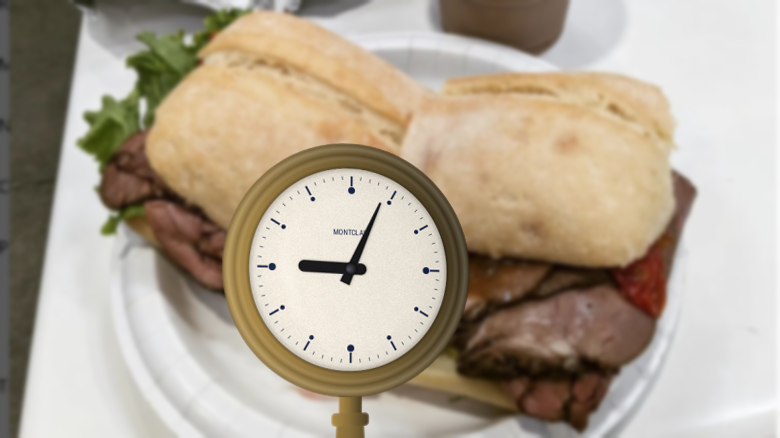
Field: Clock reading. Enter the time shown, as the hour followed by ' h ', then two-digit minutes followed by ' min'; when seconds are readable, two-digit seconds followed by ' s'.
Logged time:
9 h 04 min
